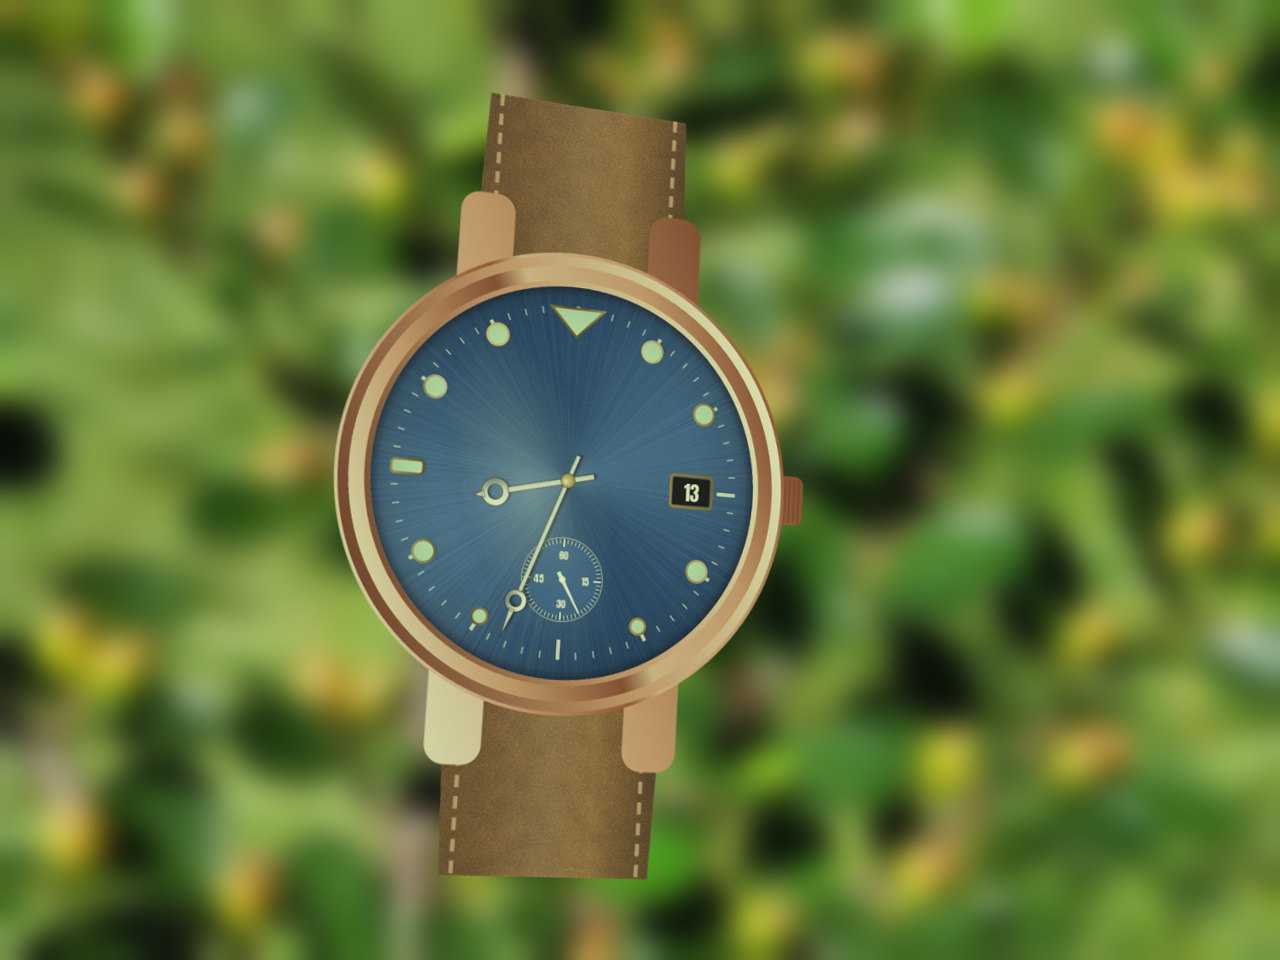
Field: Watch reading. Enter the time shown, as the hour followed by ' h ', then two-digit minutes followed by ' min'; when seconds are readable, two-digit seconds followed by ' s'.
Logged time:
8 h 33 min 25 s
